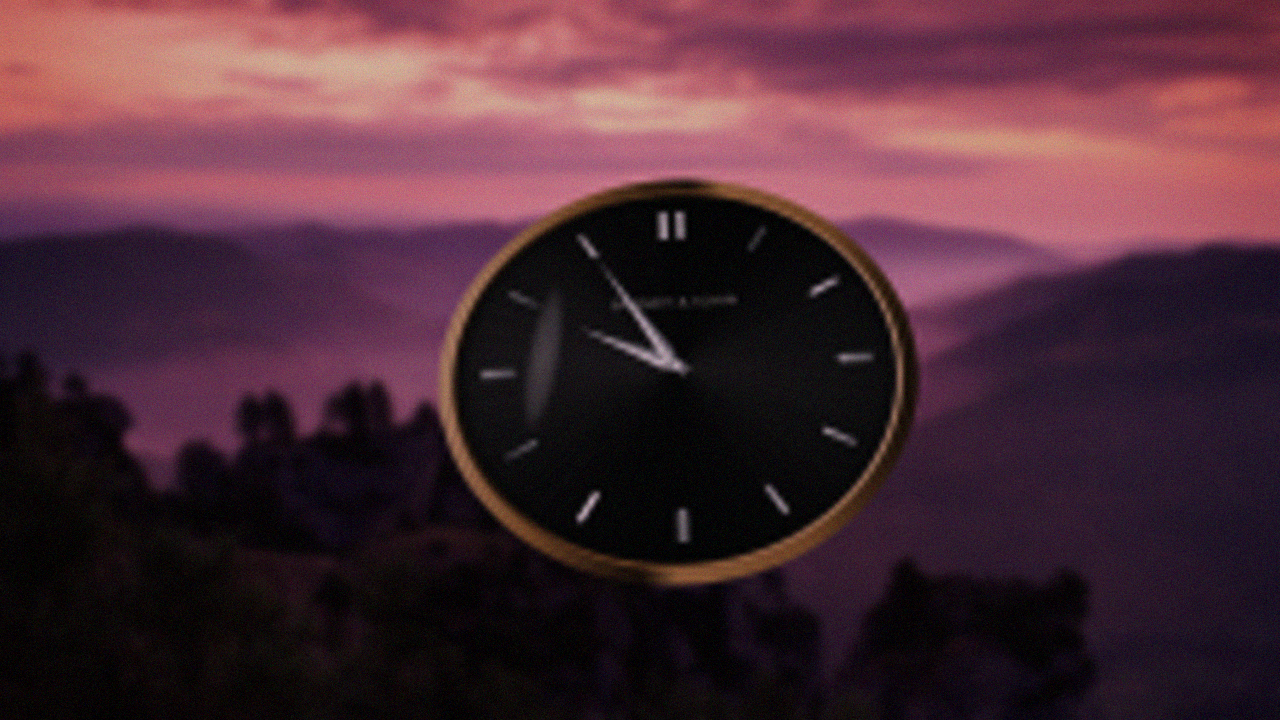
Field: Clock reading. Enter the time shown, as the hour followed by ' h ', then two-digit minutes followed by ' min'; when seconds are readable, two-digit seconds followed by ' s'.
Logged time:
9 h 55 min
